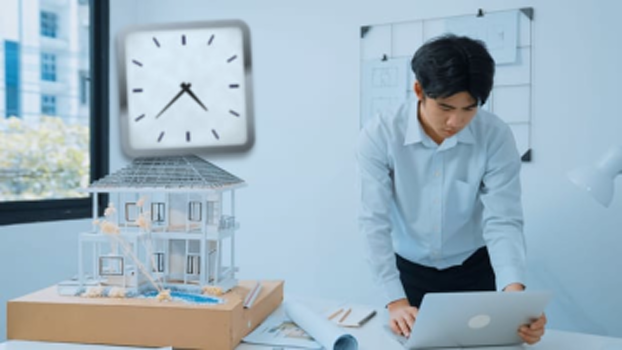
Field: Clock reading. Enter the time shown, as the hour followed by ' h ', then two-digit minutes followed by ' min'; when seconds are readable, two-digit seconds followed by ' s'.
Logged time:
4 h 38 min
